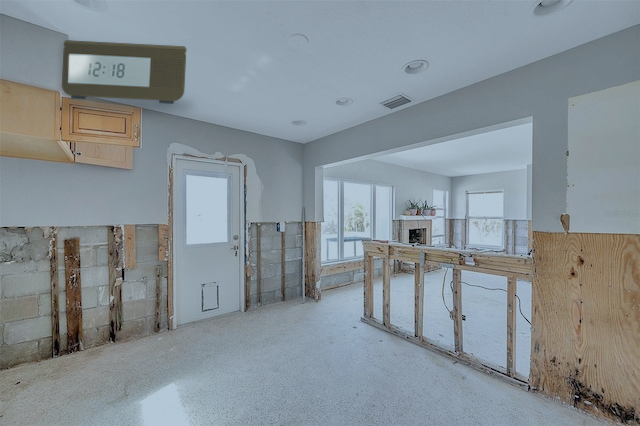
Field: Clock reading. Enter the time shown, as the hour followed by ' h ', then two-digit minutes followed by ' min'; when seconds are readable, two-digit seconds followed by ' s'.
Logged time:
12 h 18 min
